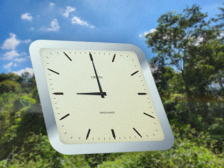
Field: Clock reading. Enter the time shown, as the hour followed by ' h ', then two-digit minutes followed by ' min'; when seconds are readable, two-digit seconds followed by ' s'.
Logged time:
9 h 00 min
